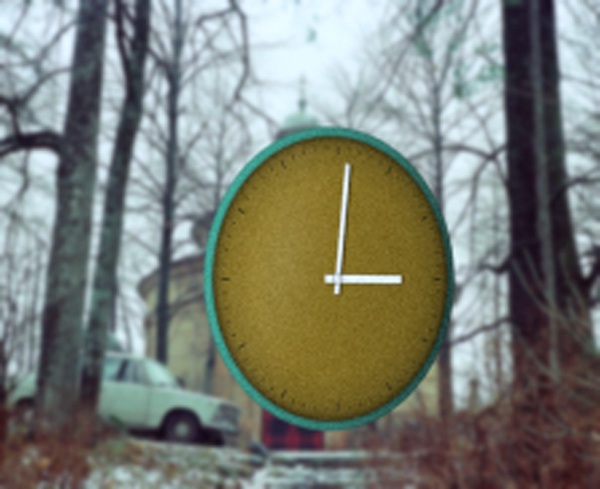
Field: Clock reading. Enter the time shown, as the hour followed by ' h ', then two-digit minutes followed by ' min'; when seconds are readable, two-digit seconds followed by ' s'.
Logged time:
3 h 01 min
